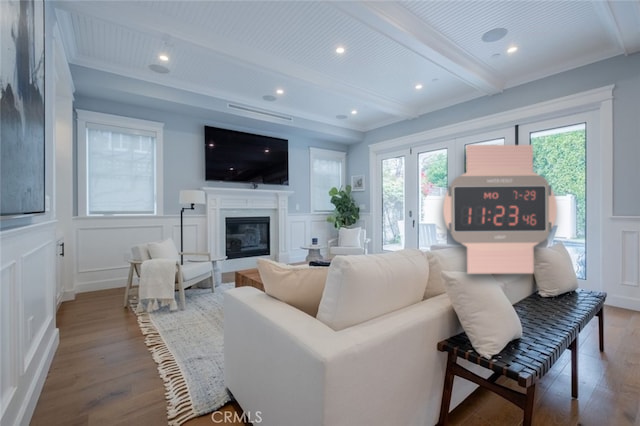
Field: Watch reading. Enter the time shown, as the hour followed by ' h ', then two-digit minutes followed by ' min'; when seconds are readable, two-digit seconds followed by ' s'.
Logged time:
11 h 23 min 46 s
